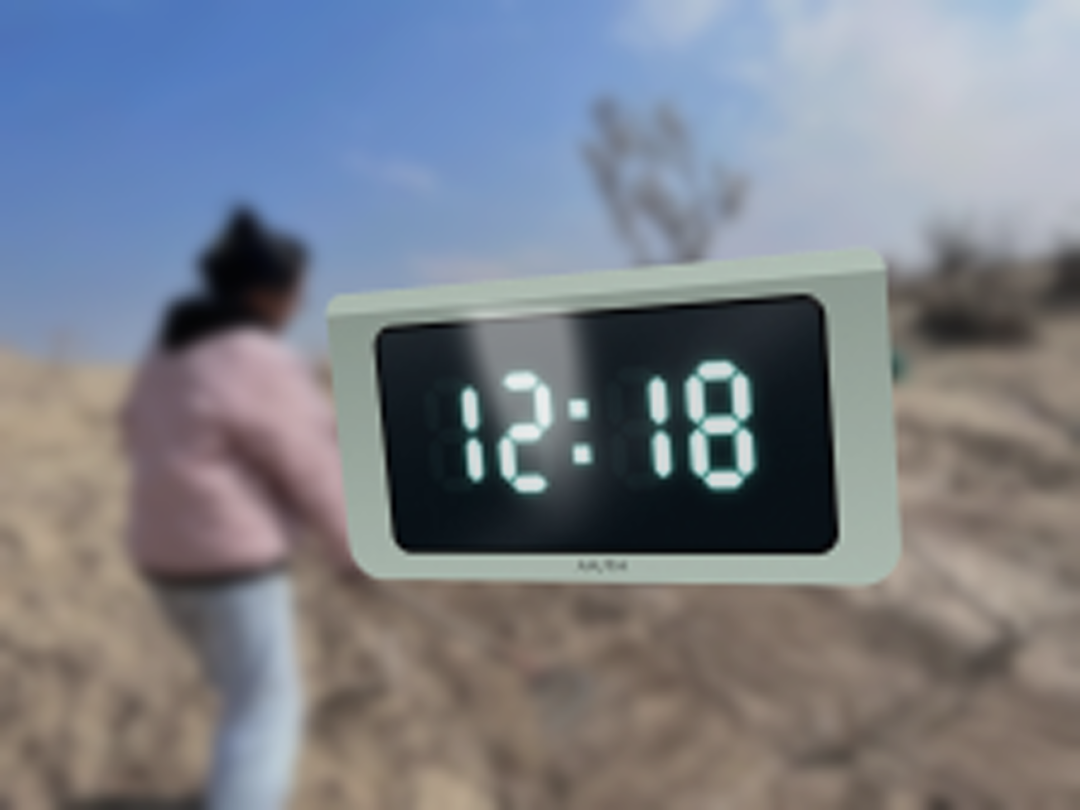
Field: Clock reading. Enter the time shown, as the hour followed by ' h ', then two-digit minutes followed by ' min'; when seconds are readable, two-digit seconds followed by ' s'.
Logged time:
12 h 18 min
